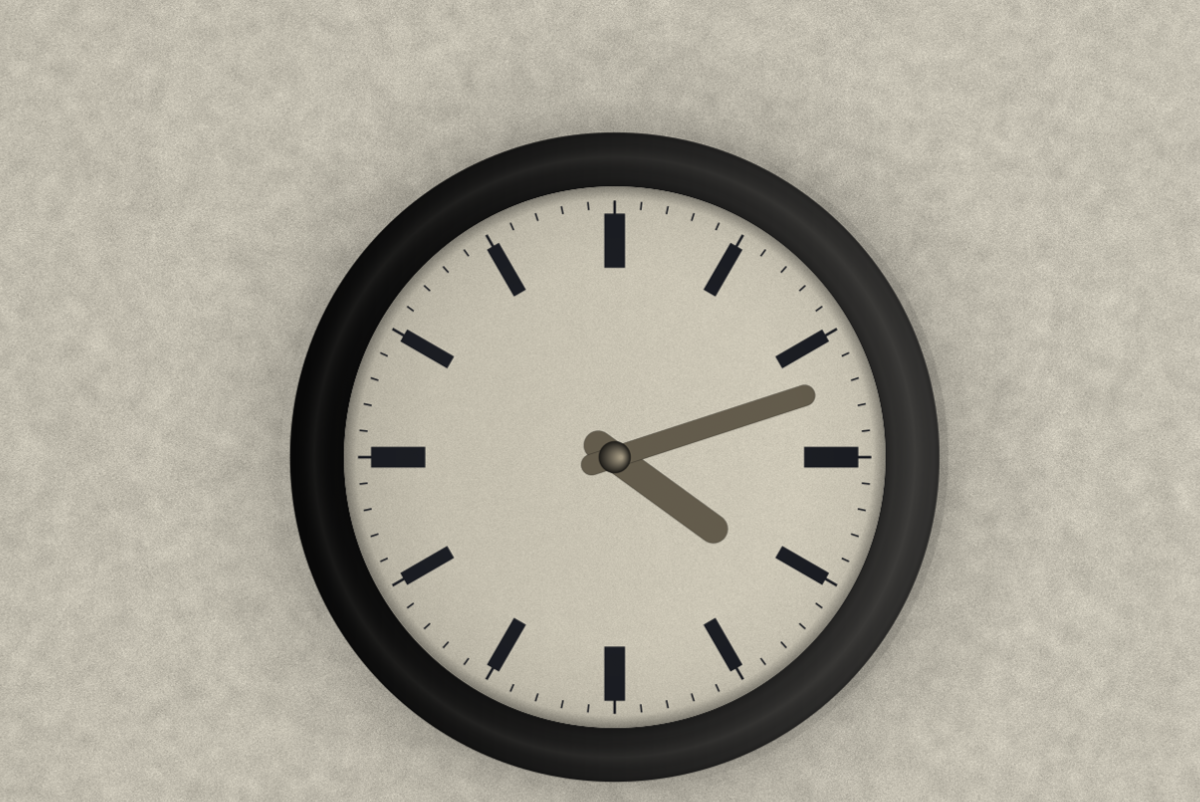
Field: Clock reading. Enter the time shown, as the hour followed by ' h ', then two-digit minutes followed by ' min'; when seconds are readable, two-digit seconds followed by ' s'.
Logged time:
4 h 12 min
